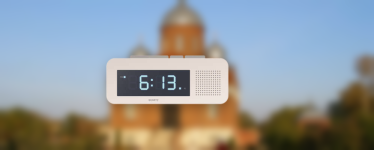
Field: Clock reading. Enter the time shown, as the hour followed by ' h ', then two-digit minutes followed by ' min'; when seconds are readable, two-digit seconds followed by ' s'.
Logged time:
6 h 13 min
